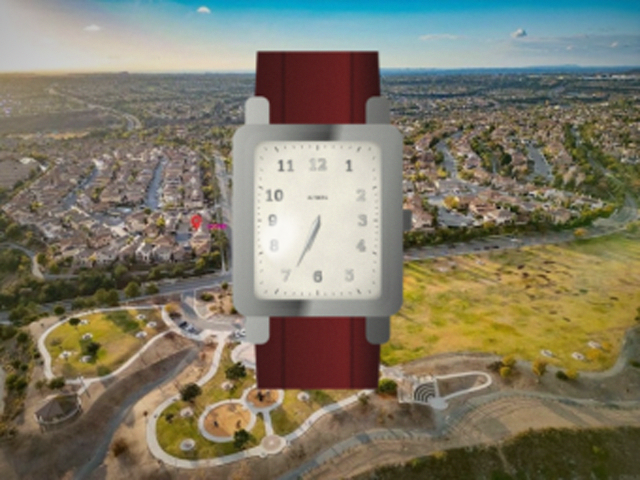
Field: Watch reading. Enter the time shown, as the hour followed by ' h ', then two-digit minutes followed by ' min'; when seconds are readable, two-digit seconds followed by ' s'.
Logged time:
6 h 34 min
